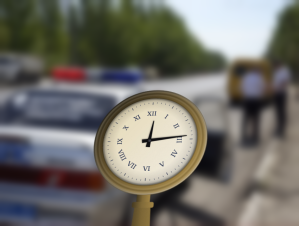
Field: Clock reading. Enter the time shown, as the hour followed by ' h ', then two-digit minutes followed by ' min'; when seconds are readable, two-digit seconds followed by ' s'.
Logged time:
12 h 14 min
